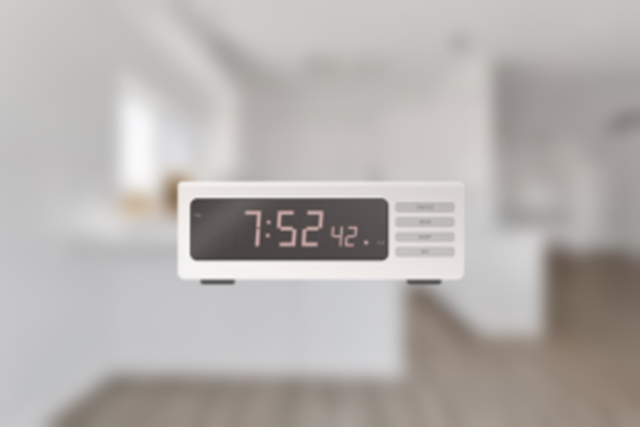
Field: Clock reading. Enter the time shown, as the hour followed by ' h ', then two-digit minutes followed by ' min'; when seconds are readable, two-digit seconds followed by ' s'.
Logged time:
7 h 52 min 42 s
